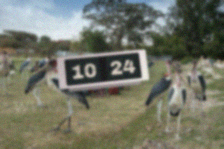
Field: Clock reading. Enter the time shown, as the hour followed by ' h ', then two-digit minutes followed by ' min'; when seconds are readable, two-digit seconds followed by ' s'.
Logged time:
10 h 24 min
